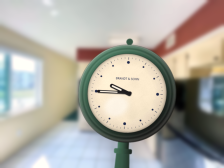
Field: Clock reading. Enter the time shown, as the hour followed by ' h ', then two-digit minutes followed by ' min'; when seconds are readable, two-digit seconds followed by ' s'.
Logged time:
9 h 45 min
